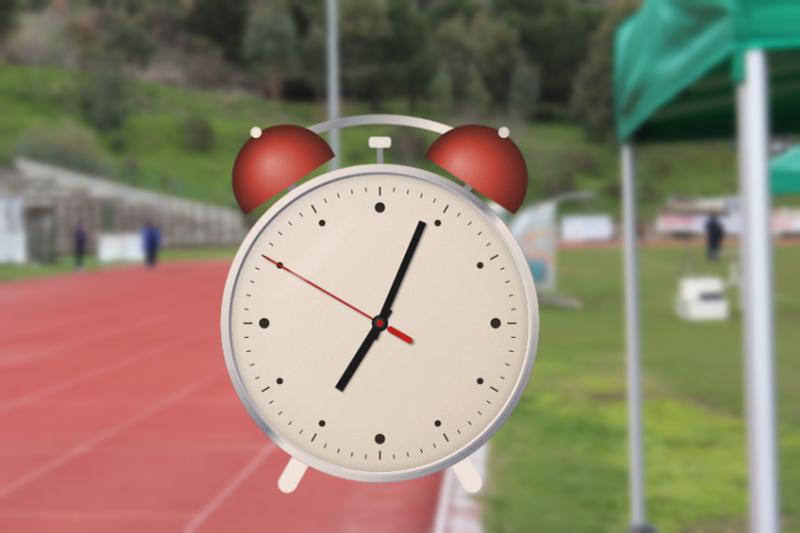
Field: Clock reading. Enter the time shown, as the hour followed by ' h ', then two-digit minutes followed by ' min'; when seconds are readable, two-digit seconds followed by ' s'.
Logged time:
7 h 03 min 50 s
